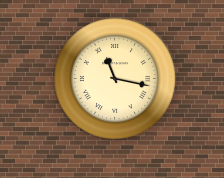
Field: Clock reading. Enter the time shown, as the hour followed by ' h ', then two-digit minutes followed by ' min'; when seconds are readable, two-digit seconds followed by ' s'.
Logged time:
11 h 17 min
